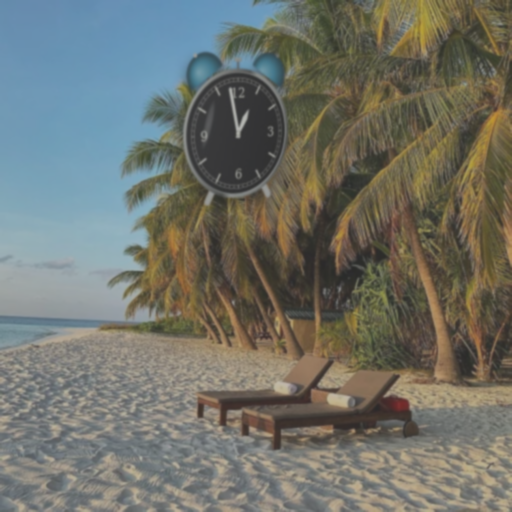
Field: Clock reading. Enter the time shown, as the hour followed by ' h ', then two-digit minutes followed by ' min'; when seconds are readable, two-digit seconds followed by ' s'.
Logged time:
12 h 58 min
